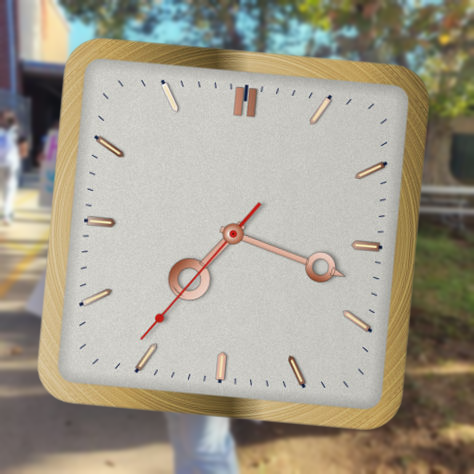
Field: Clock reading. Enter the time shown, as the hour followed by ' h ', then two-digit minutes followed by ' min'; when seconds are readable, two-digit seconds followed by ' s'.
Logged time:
7 h 17 min 36 s
